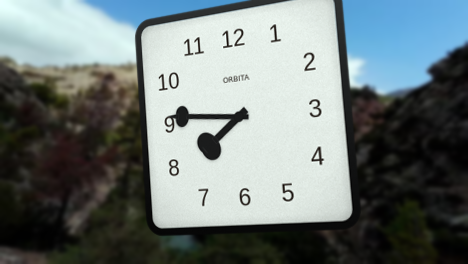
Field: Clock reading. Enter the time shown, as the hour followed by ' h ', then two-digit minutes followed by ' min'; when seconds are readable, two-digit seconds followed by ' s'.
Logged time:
7 h 46 min
